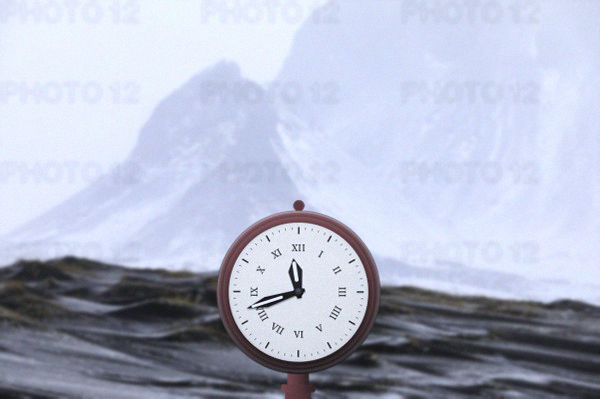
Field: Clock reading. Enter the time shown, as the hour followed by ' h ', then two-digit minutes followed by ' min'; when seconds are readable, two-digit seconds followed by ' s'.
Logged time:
11 h 42 min
